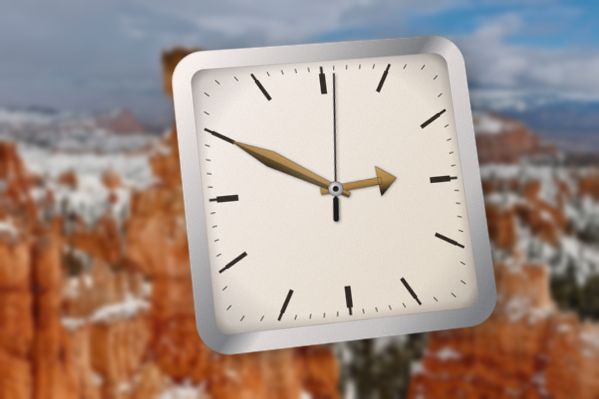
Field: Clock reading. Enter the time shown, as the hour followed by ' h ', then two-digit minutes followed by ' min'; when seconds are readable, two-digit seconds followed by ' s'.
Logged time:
2 h 50 min 01 s
